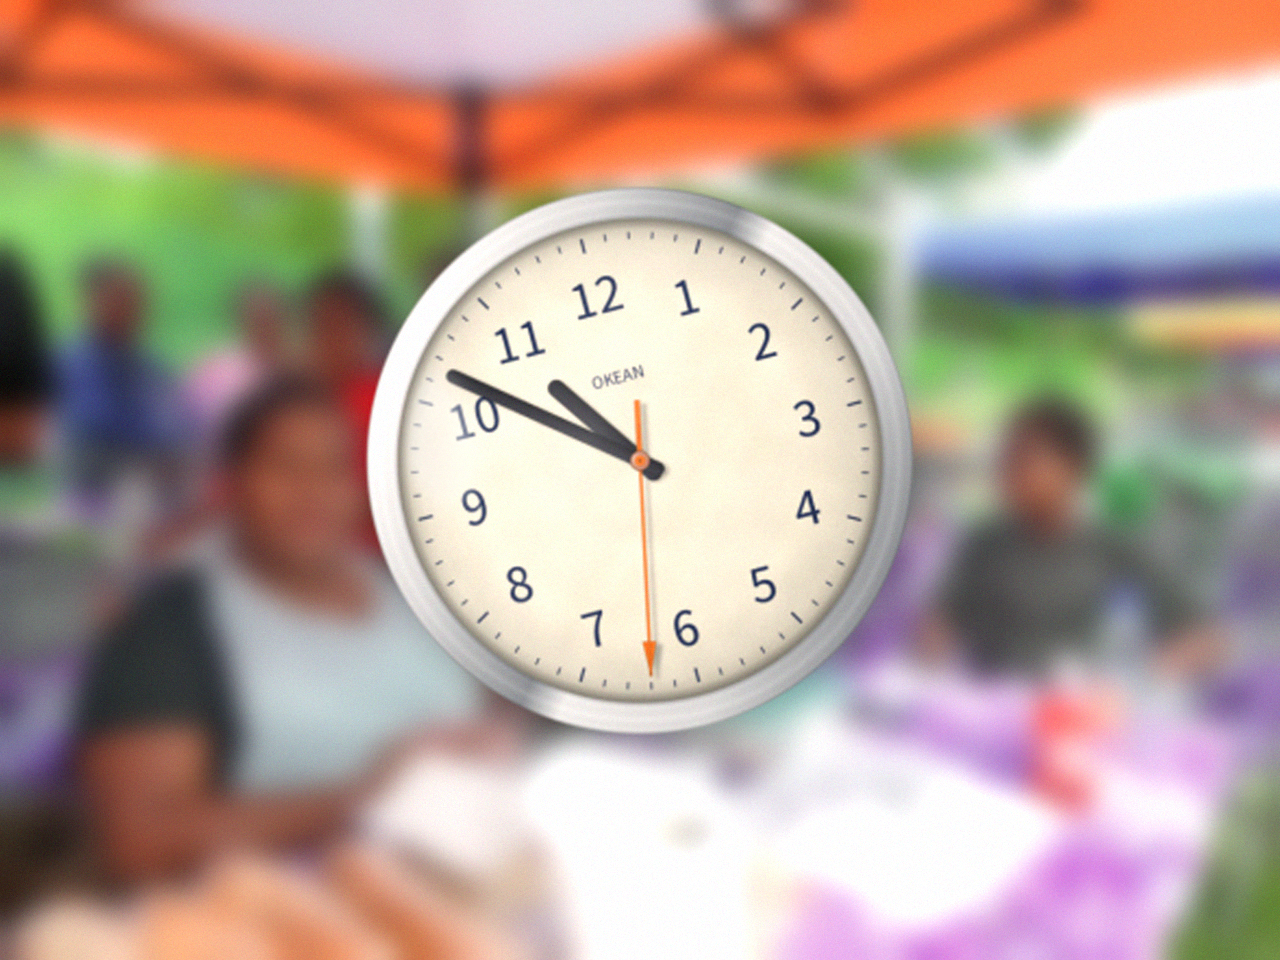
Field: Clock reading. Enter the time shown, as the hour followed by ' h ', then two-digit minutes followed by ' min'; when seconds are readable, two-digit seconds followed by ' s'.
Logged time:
10 h 51 min 32 s
